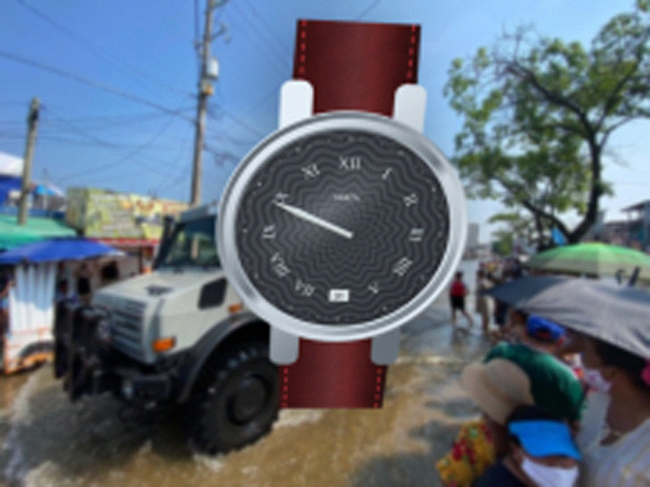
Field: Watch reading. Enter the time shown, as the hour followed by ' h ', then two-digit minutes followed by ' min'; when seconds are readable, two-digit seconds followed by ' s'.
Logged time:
9 h 49 min
